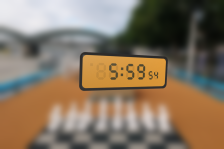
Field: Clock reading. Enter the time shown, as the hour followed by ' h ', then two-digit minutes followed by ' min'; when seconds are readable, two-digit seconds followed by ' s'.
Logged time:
5 h 59 min 54 s
